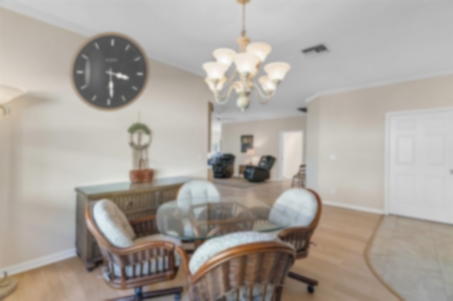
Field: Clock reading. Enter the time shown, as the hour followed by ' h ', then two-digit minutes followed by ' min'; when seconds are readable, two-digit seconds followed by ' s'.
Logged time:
3 h 29 min
